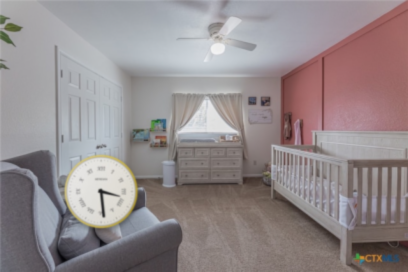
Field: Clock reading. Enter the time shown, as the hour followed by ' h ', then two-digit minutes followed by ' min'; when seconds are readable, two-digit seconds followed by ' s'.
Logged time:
3 h 29 min
